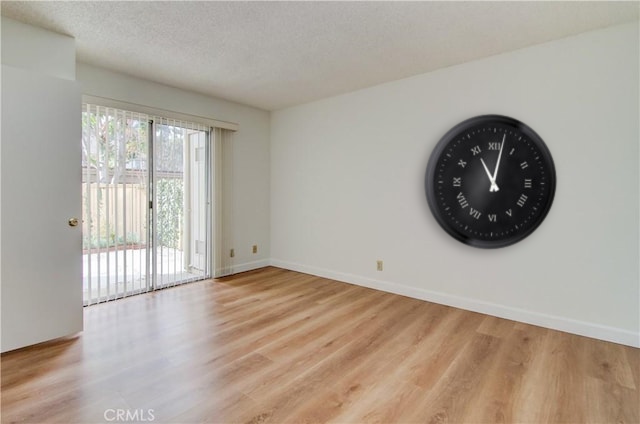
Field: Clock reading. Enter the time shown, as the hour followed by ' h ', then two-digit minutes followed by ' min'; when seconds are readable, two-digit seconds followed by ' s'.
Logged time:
11 h 02 min
